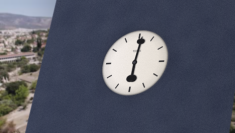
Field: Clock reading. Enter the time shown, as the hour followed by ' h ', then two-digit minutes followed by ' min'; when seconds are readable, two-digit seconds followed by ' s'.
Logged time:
6 h 01 min
